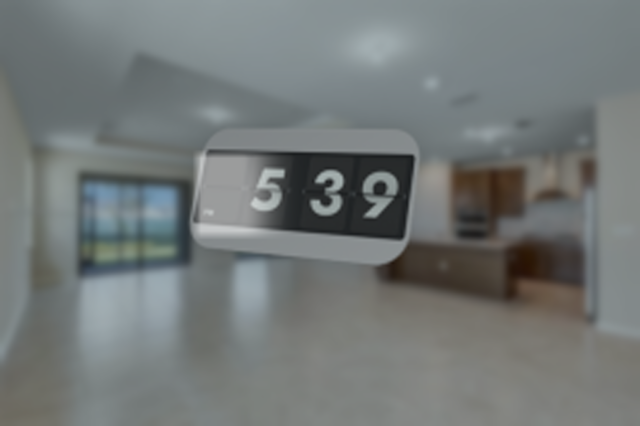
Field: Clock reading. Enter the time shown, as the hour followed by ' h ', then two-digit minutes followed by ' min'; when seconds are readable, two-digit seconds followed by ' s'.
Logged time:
5 h 39 min
